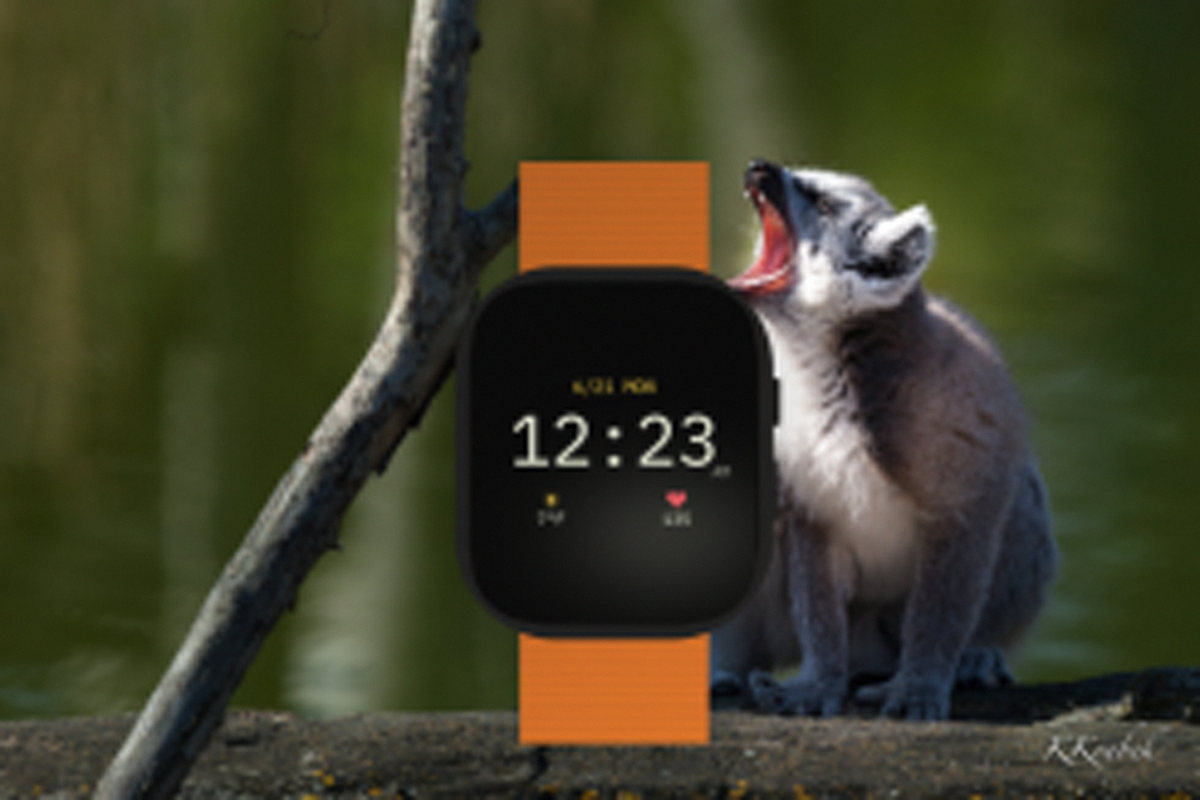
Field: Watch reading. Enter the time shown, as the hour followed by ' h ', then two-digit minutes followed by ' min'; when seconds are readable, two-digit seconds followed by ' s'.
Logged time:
12 h 23 min
